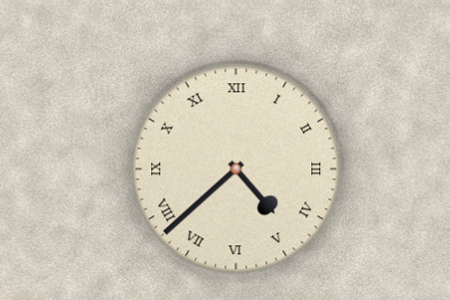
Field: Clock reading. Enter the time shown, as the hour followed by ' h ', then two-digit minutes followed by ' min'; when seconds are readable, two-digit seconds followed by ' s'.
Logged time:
4 h 38 min
